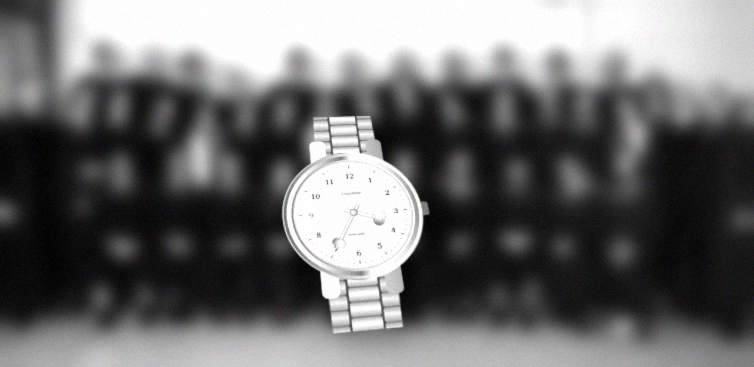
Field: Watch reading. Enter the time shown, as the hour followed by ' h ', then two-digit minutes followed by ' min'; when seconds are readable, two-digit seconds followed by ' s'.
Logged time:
3 h 35 min
